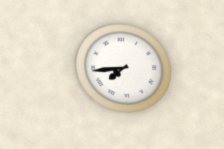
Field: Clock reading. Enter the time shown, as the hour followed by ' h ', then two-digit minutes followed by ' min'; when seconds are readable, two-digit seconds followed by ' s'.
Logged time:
7 h 44 min
